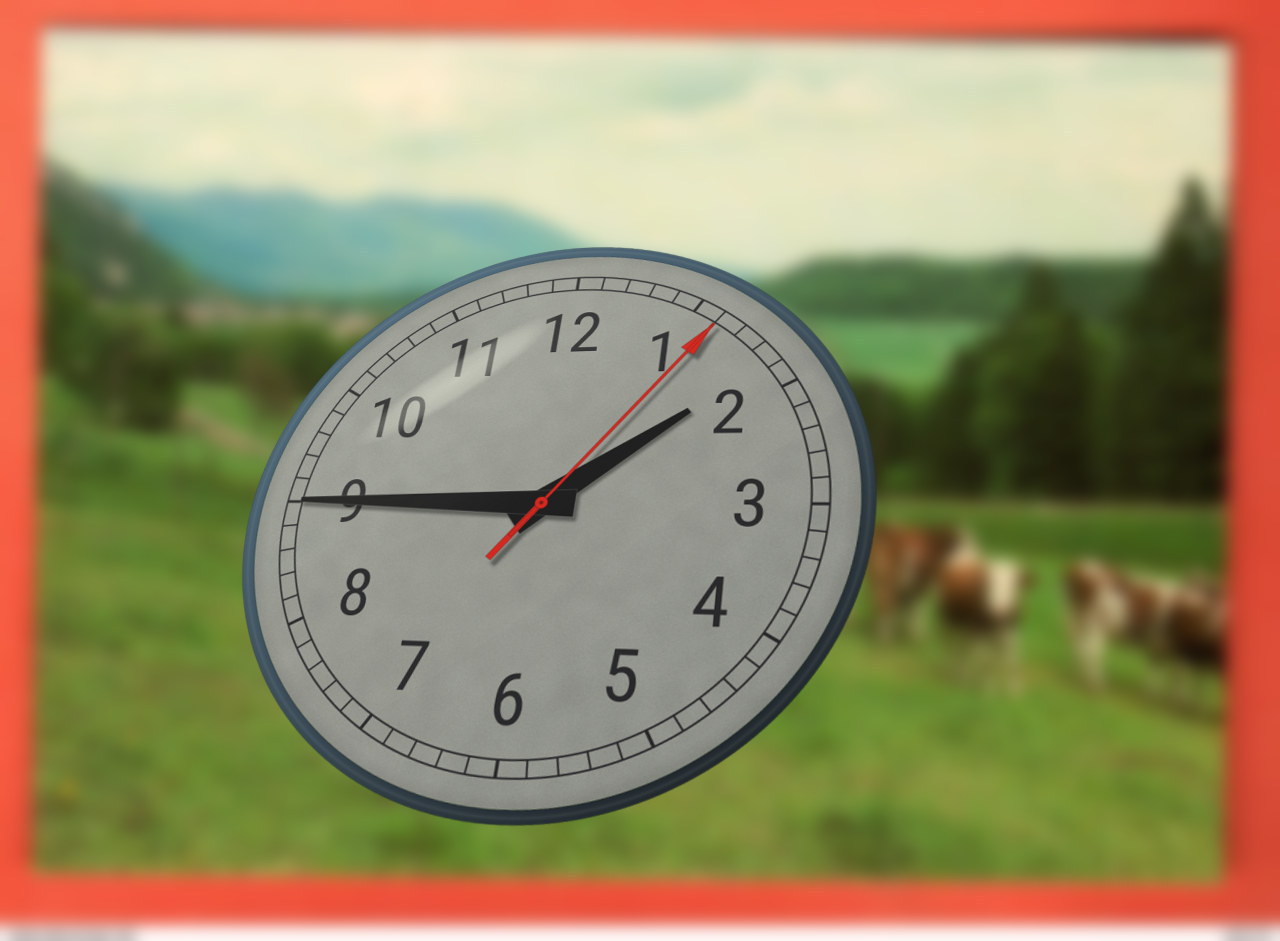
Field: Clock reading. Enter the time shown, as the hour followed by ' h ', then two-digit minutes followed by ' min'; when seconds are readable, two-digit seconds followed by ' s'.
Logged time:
1 h 45 min 06 s
